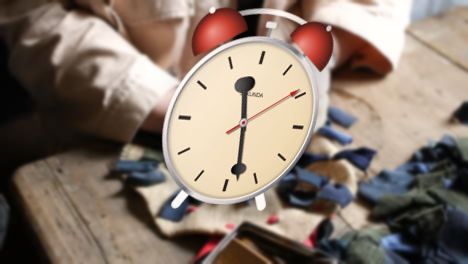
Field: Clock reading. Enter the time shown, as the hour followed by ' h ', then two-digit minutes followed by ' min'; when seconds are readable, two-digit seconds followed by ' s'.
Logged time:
11 h 28 min 09 s
